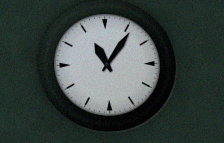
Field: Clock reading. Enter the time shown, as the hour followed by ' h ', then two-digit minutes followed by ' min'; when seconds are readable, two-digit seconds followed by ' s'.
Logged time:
11 h 06 min
